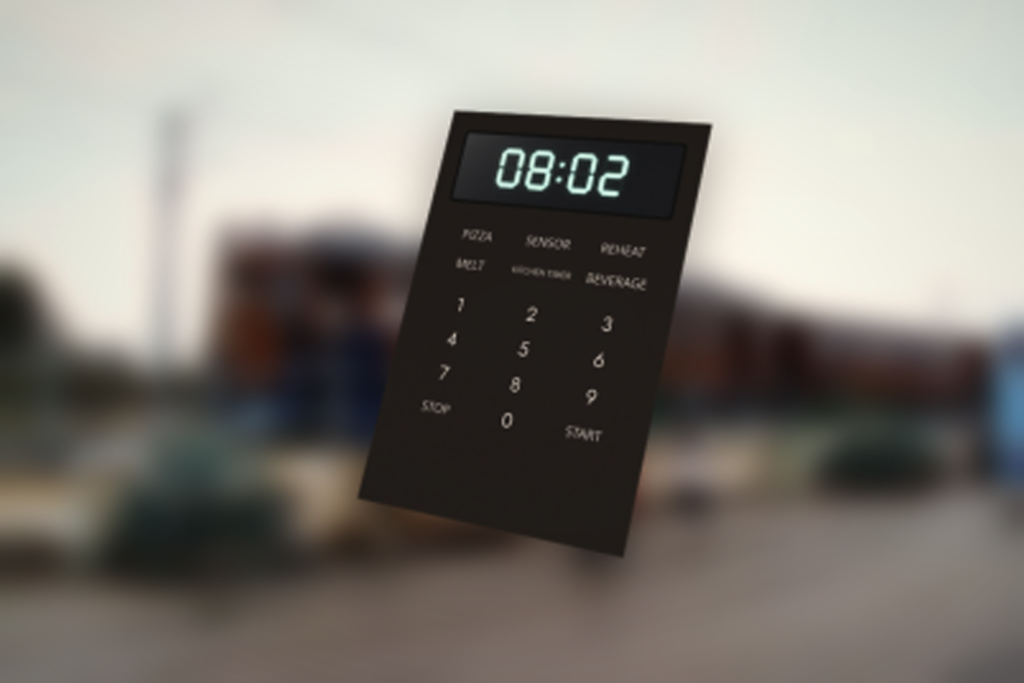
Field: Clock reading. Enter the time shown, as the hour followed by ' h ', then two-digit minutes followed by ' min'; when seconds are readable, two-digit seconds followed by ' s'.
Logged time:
8 h 02 min
